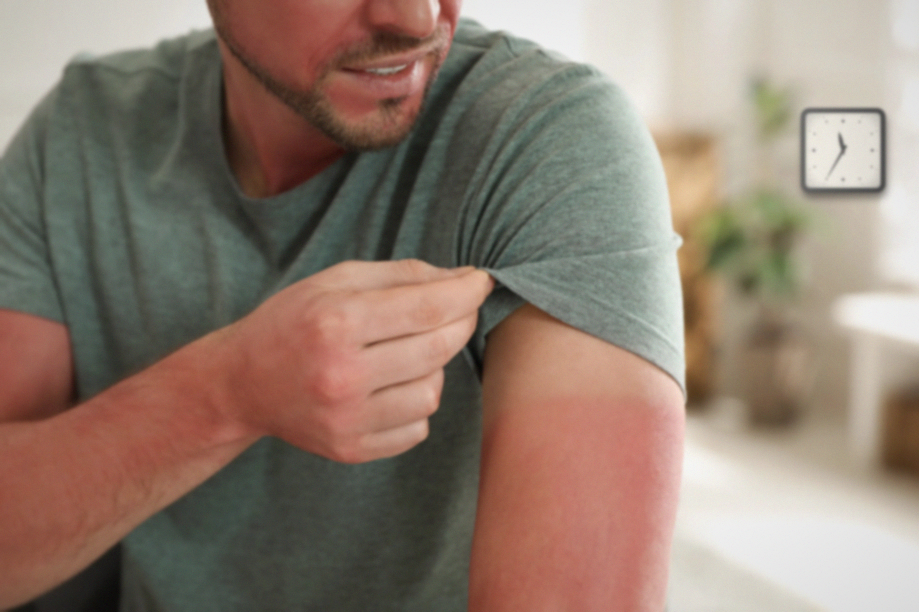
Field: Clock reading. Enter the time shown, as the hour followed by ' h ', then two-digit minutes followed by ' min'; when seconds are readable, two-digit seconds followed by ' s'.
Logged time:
11 h 35 min
